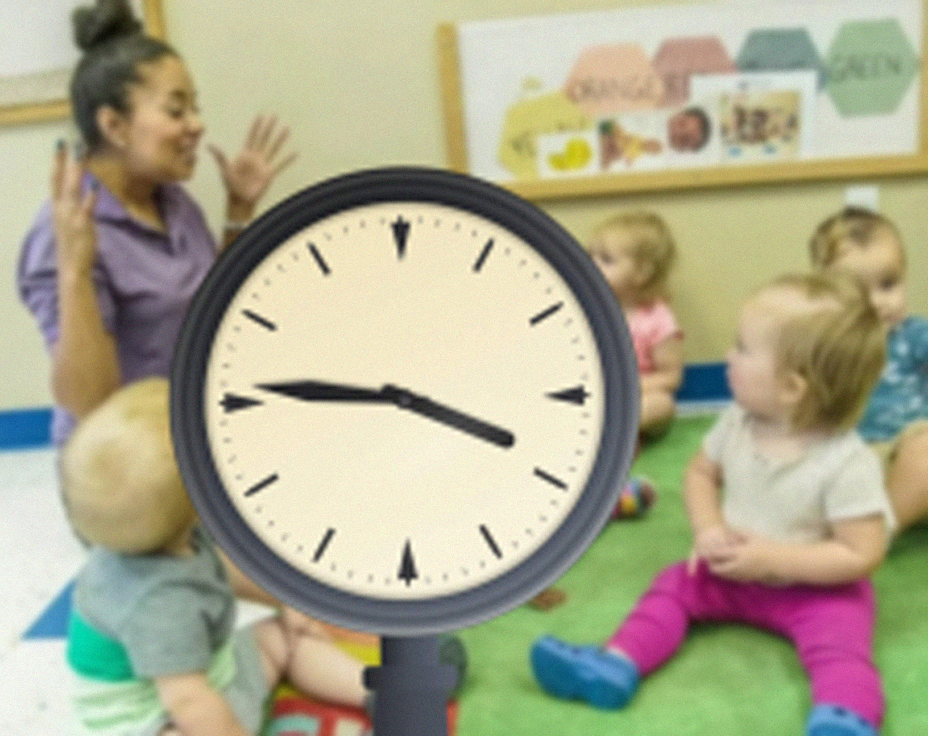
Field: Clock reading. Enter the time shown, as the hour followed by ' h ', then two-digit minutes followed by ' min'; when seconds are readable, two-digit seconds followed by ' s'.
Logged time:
3 h 46 min
